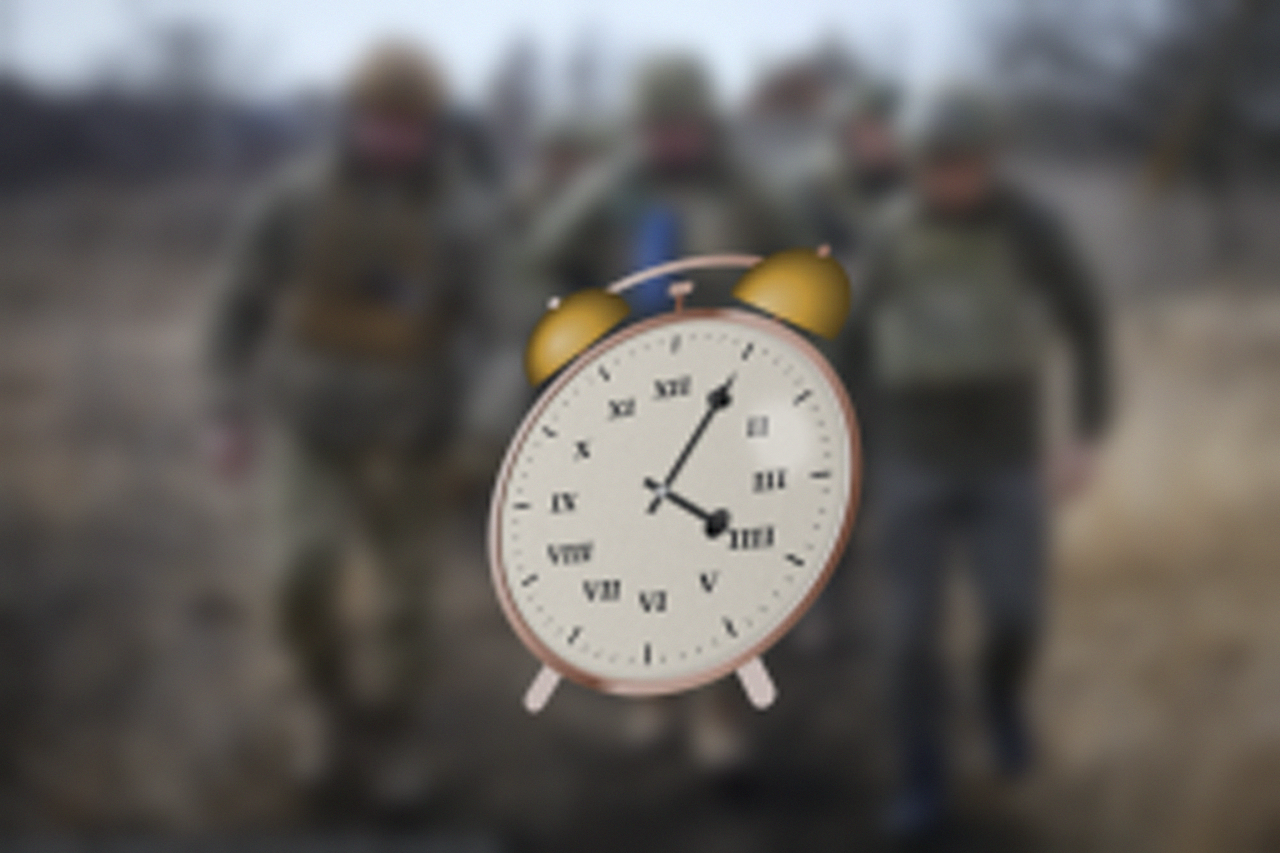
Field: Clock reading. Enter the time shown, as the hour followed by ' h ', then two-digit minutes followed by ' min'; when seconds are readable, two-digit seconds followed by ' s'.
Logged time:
4 h 05 min
